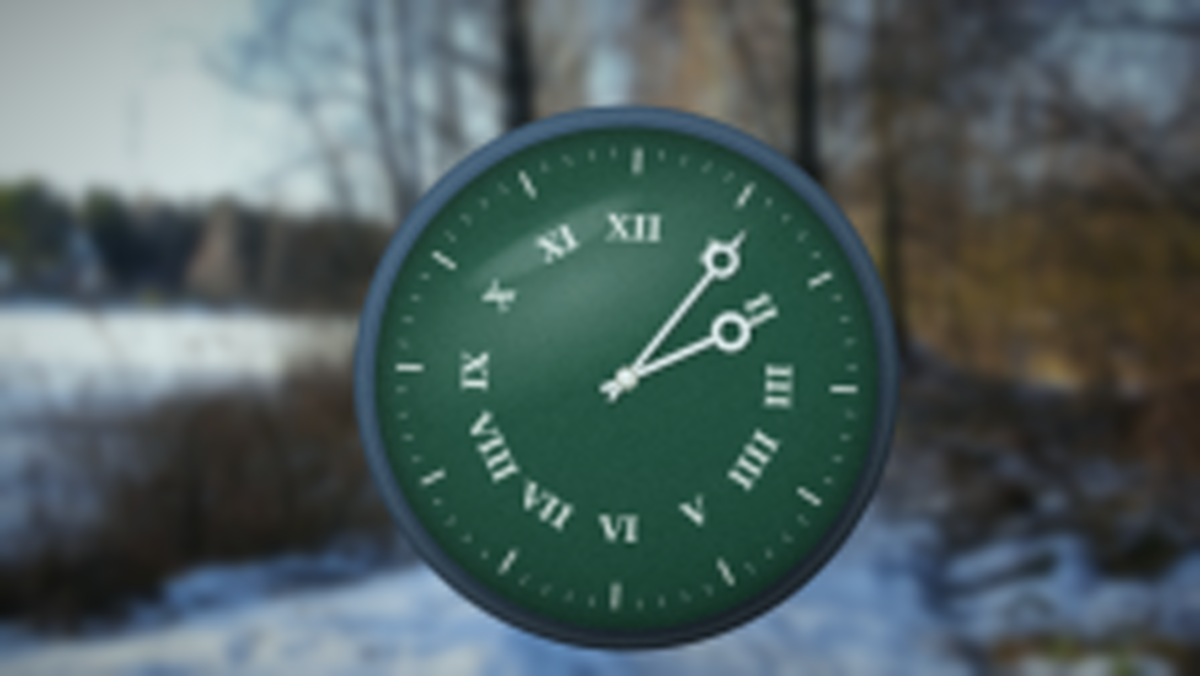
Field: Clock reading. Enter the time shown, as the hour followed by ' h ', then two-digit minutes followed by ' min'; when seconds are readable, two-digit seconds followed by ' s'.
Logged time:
2 h 06 min
